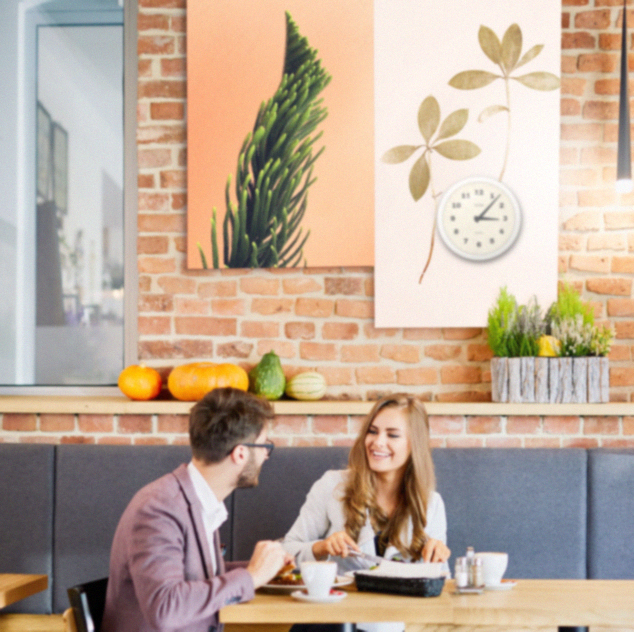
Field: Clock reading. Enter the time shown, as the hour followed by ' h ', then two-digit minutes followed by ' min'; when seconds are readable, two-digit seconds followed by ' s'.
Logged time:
3 h 07 min
